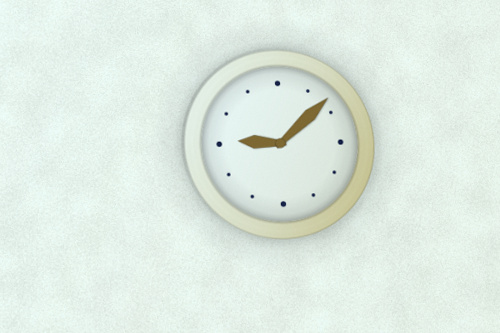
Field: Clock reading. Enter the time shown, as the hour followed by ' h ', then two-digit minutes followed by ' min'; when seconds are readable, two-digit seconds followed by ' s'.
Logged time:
9 h 08 min
